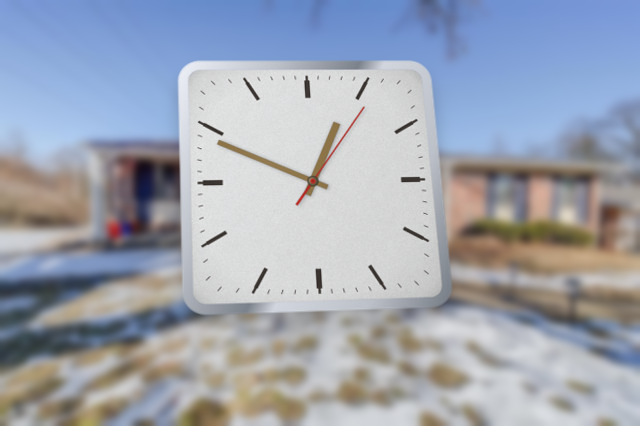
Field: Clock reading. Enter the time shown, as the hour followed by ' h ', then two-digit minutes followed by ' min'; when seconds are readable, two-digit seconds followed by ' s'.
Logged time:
12 h 49 min 06 s
